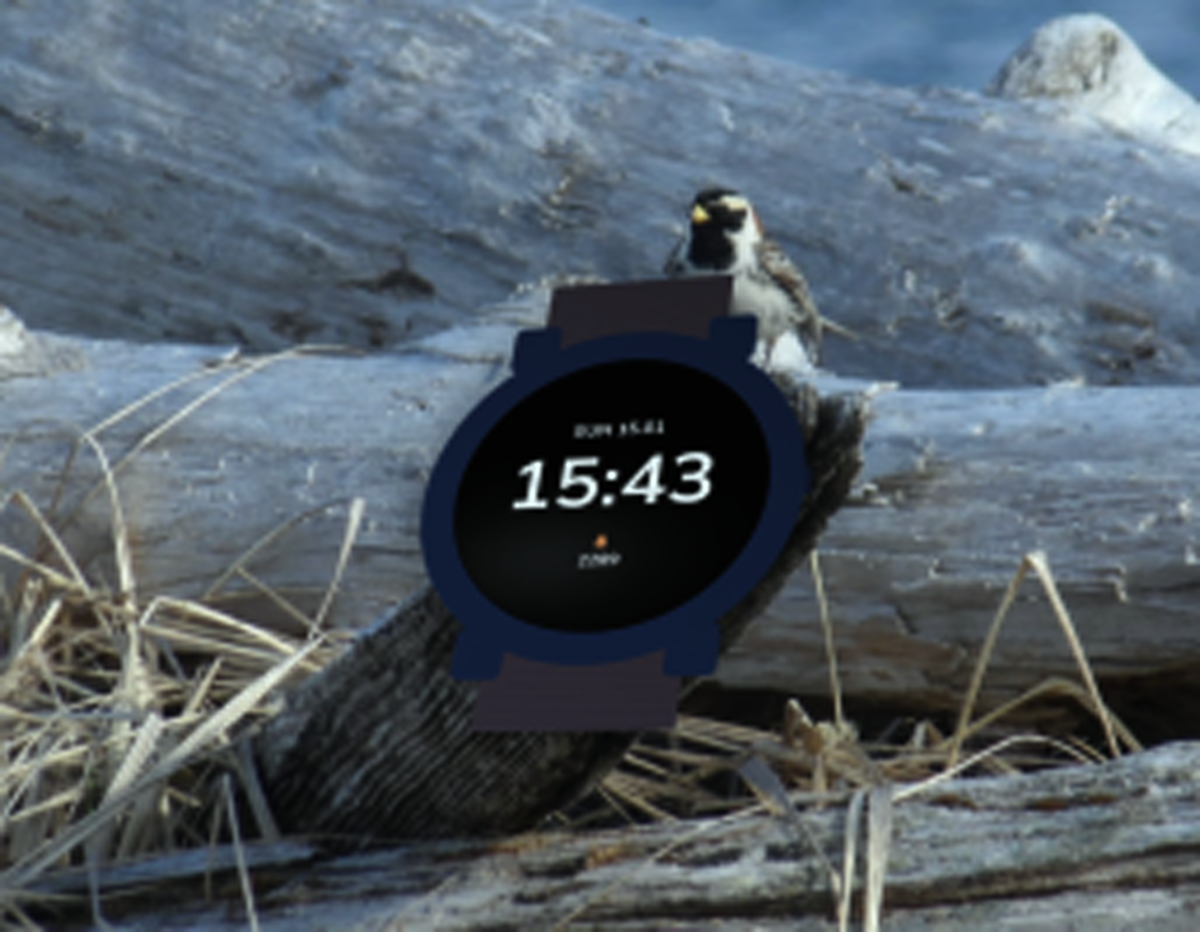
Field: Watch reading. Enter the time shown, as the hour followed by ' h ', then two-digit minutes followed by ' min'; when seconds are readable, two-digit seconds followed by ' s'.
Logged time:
15 h 43 min
